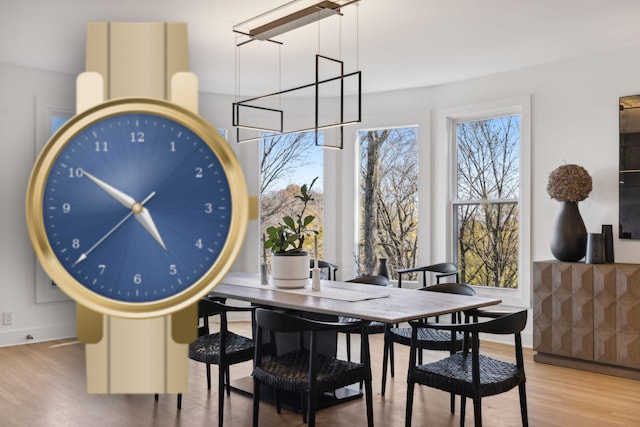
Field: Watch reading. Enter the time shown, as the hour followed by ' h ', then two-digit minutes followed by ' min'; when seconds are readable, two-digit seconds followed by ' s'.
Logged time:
4 h 50 min 38 s
